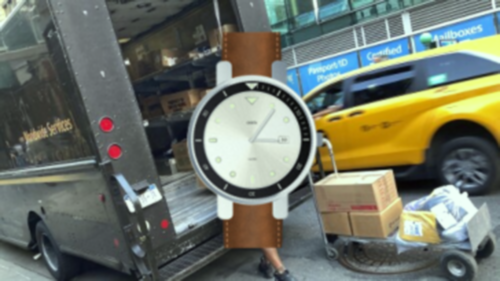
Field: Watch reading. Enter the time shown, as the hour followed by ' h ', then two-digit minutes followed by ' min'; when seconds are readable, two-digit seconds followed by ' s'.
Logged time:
3 h 06 min
